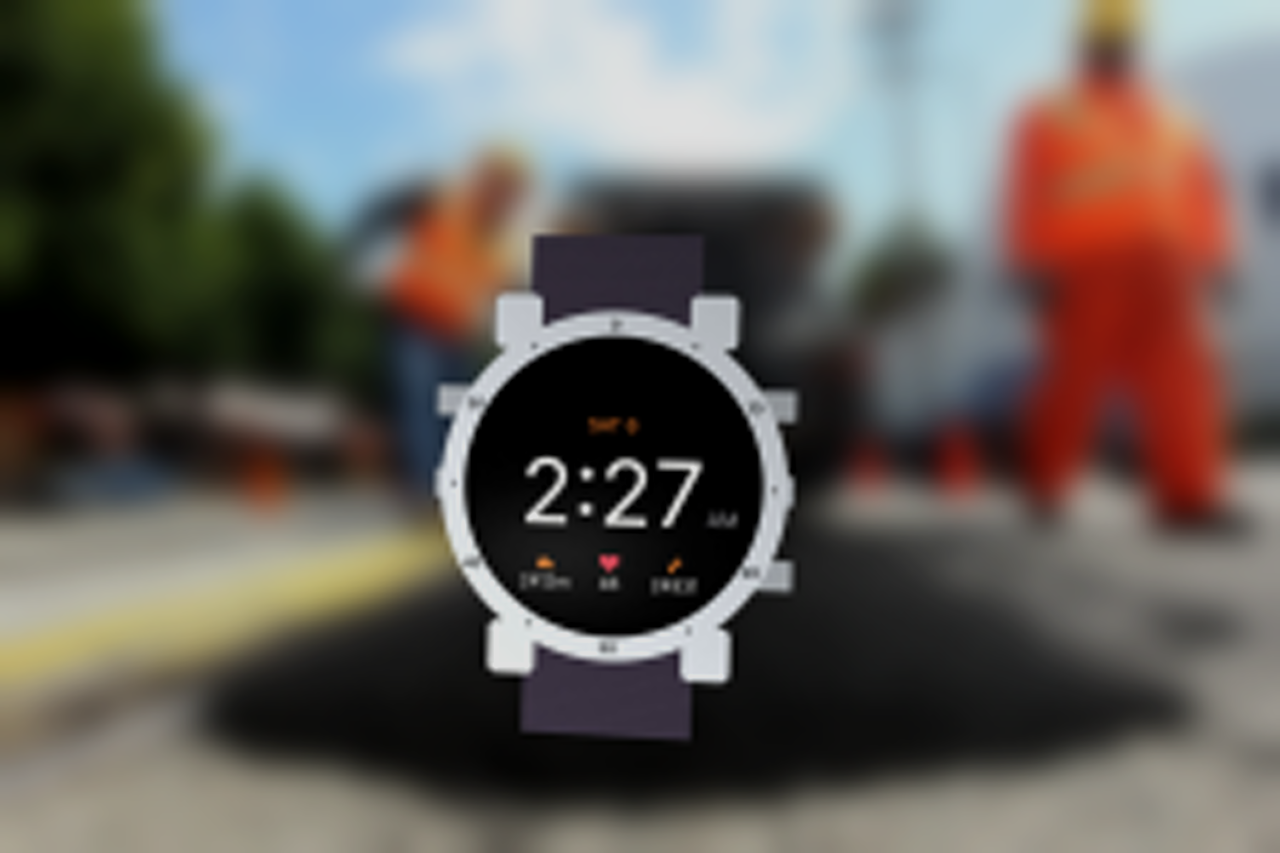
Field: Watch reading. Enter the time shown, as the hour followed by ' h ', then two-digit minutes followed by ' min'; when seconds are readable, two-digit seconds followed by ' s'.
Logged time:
2 h 27 min
